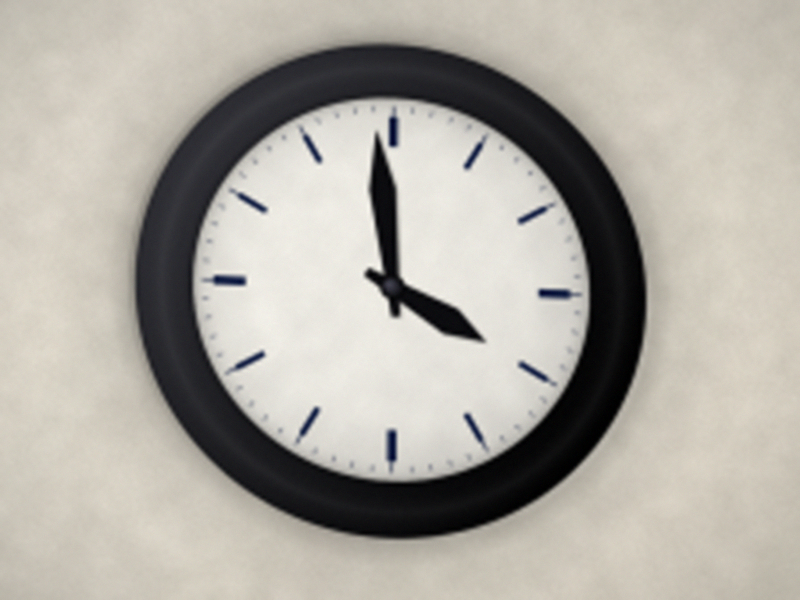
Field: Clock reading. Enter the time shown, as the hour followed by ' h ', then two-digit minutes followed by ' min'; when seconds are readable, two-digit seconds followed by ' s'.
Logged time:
3 h 59 min
